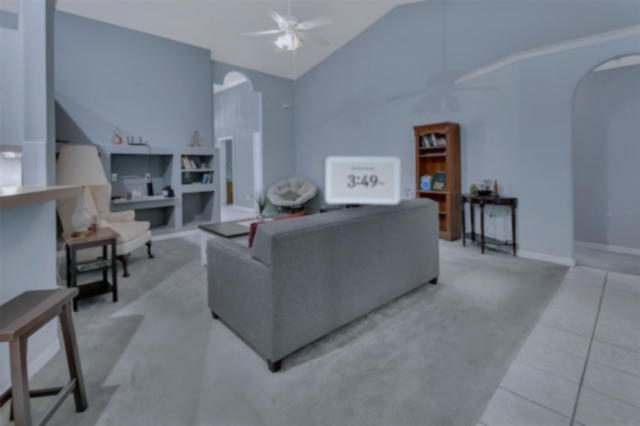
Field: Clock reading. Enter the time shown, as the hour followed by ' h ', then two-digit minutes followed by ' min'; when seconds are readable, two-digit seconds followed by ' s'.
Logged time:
3 h 49 min
